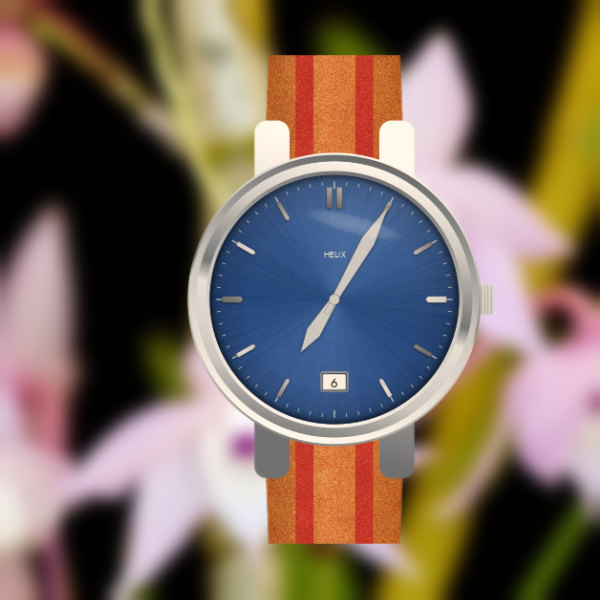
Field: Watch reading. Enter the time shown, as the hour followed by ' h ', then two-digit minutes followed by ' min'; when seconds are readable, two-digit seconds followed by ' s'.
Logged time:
7 h 05 min
